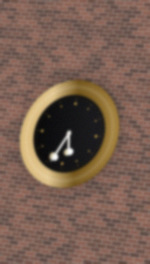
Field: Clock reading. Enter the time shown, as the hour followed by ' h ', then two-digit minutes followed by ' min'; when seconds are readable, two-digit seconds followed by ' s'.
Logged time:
5 h 34 min
